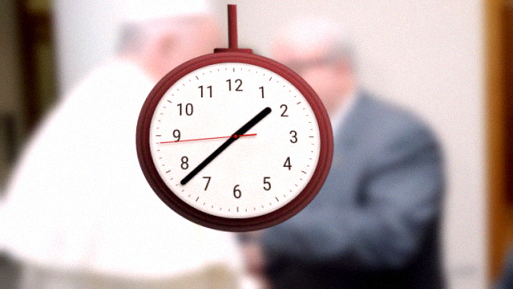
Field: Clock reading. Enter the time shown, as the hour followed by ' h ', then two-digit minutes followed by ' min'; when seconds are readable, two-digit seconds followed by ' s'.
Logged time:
1 h 37 min 44 s
